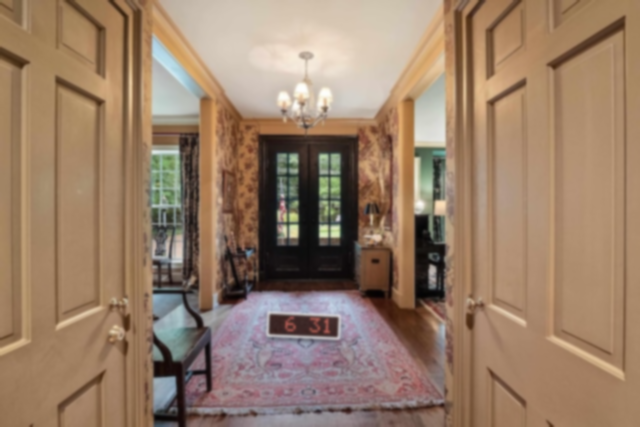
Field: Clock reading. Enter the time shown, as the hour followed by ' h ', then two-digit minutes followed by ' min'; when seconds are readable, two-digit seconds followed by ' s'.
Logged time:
6 h 31 min
